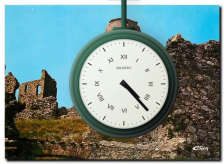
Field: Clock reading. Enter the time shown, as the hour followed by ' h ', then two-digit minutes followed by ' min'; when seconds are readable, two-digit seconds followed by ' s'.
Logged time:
4 h 23 min
